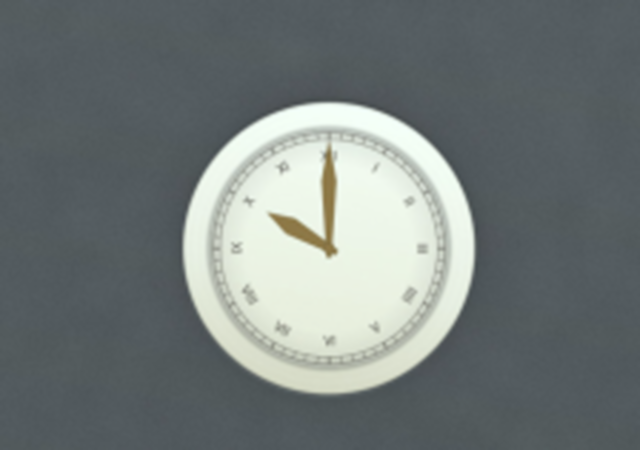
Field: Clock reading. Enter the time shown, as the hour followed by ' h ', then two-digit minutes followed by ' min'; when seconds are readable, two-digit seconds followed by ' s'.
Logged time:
10 h 00 min
